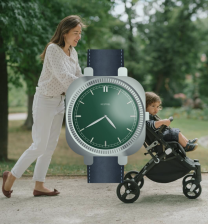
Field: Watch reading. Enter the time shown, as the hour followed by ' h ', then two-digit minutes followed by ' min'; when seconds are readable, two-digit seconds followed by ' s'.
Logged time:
4 h 40 min
